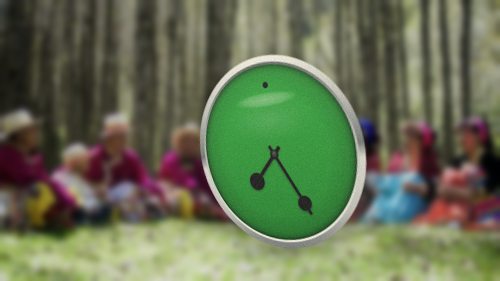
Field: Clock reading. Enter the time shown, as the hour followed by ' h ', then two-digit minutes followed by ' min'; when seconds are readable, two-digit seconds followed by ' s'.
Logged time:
7 h 25 min
